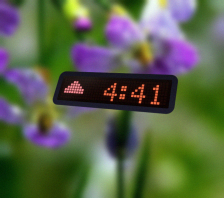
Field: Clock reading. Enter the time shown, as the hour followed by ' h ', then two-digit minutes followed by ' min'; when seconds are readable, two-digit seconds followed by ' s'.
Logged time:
4 h 41 min
